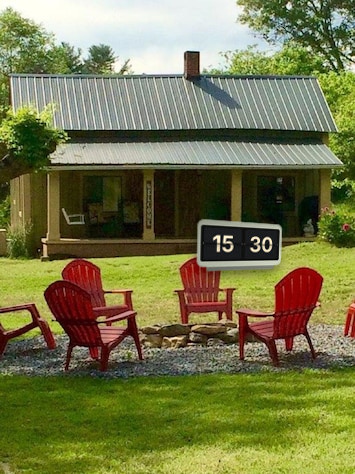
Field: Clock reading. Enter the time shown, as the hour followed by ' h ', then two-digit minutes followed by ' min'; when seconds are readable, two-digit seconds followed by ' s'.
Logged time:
15 h 30 min
